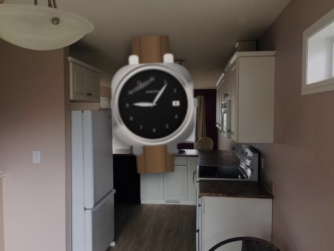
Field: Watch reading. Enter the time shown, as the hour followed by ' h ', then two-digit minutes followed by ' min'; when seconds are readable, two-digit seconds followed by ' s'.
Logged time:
9 h 06 min
